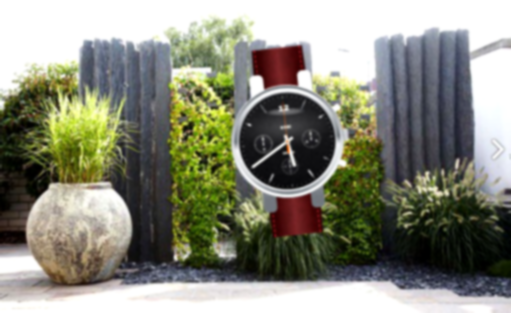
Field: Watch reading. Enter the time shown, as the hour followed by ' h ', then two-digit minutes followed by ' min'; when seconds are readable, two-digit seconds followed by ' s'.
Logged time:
5 h 40 min
